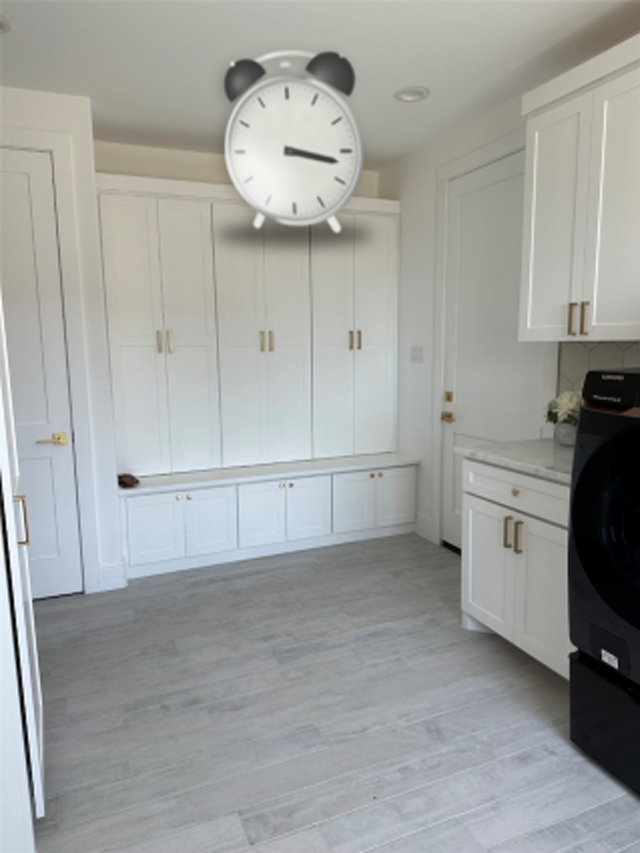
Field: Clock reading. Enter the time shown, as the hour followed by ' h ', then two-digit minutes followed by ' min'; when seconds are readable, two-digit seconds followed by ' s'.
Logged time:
3 h 17 min
